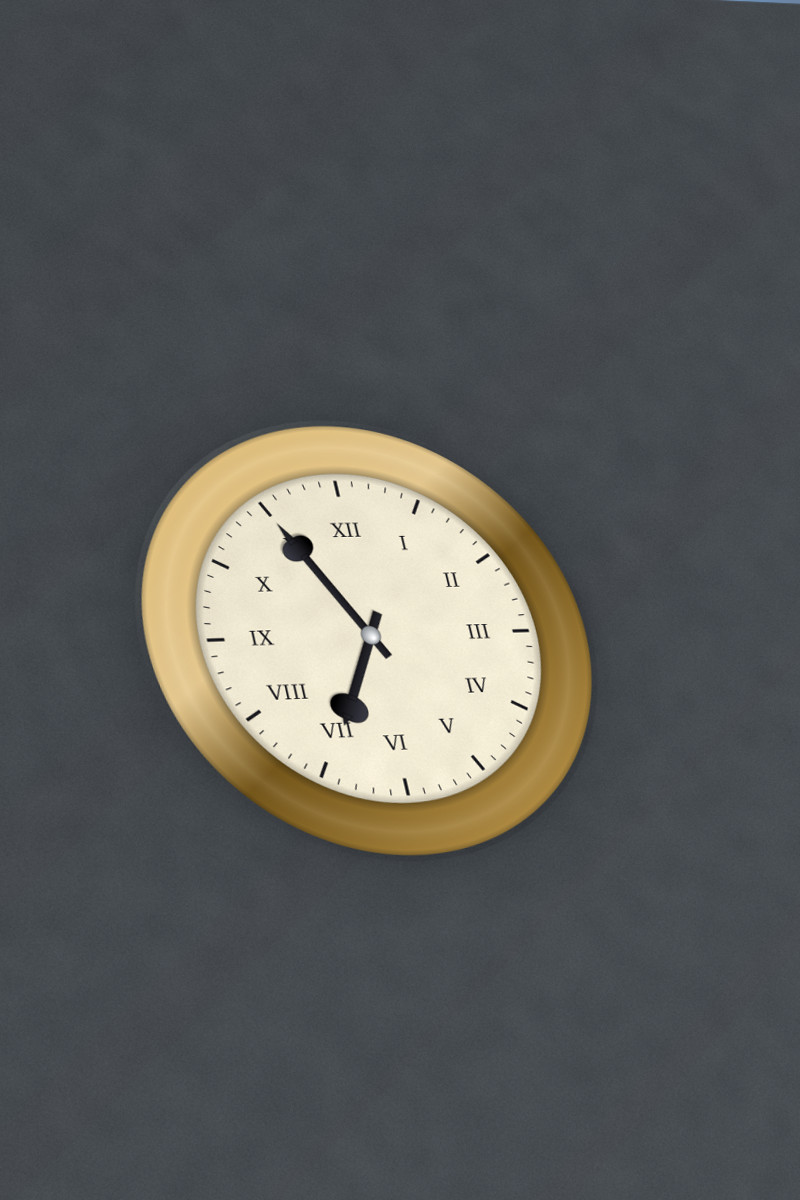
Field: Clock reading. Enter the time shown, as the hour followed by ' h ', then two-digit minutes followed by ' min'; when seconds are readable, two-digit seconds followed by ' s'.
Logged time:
6 h 55 min
